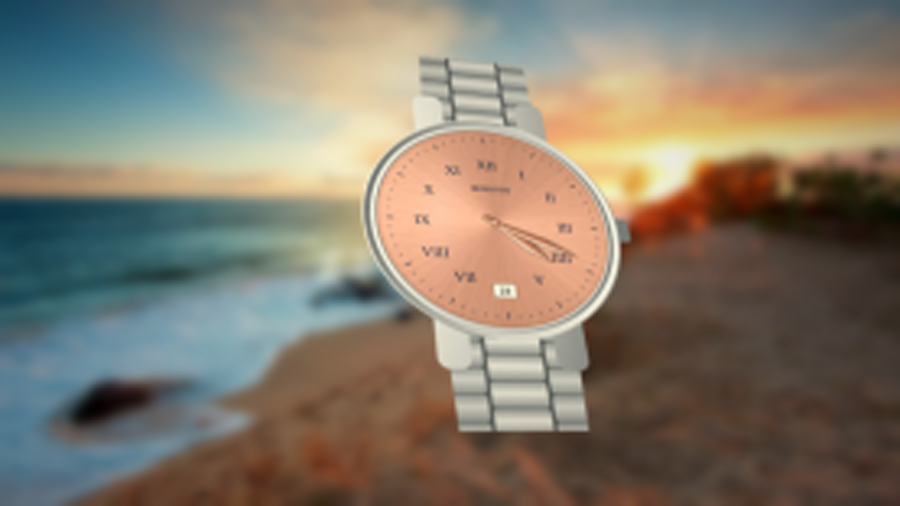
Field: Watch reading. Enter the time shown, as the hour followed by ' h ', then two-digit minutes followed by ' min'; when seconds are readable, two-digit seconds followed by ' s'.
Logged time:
4 h 19 min
